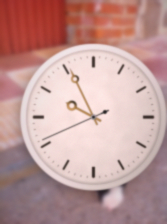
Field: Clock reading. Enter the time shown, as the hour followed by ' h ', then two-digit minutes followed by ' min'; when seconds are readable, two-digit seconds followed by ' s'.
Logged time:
9 h 55 min 41 s
